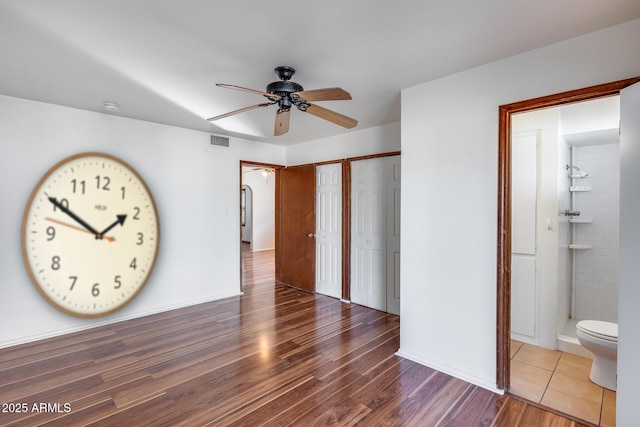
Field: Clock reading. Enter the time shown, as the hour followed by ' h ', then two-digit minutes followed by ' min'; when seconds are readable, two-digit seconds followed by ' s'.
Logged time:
1 h 49 min 47 s
